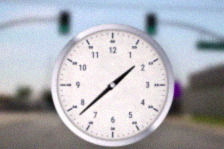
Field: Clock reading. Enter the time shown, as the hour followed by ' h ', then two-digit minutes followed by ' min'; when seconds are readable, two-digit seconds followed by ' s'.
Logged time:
1 h 38 min
